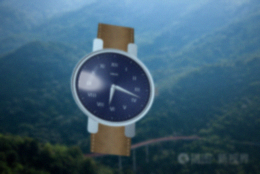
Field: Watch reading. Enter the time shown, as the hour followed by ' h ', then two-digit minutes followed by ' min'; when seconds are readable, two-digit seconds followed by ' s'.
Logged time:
6 h 18 min
